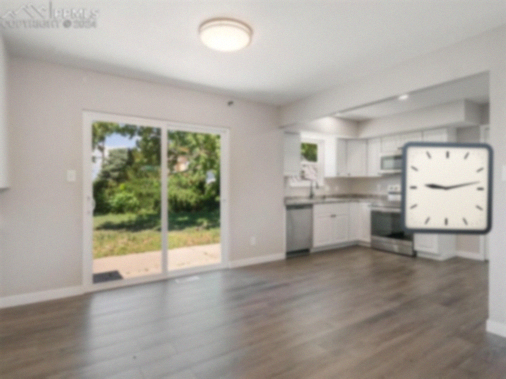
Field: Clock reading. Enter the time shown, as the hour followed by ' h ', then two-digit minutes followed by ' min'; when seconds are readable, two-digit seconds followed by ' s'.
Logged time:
9 h 13 min
